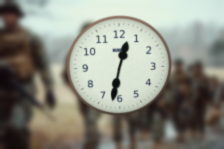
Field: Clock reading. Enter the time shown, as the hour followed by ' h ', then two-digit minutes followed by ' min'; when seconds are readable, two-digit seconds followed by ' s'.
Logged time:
12 h 32 min
